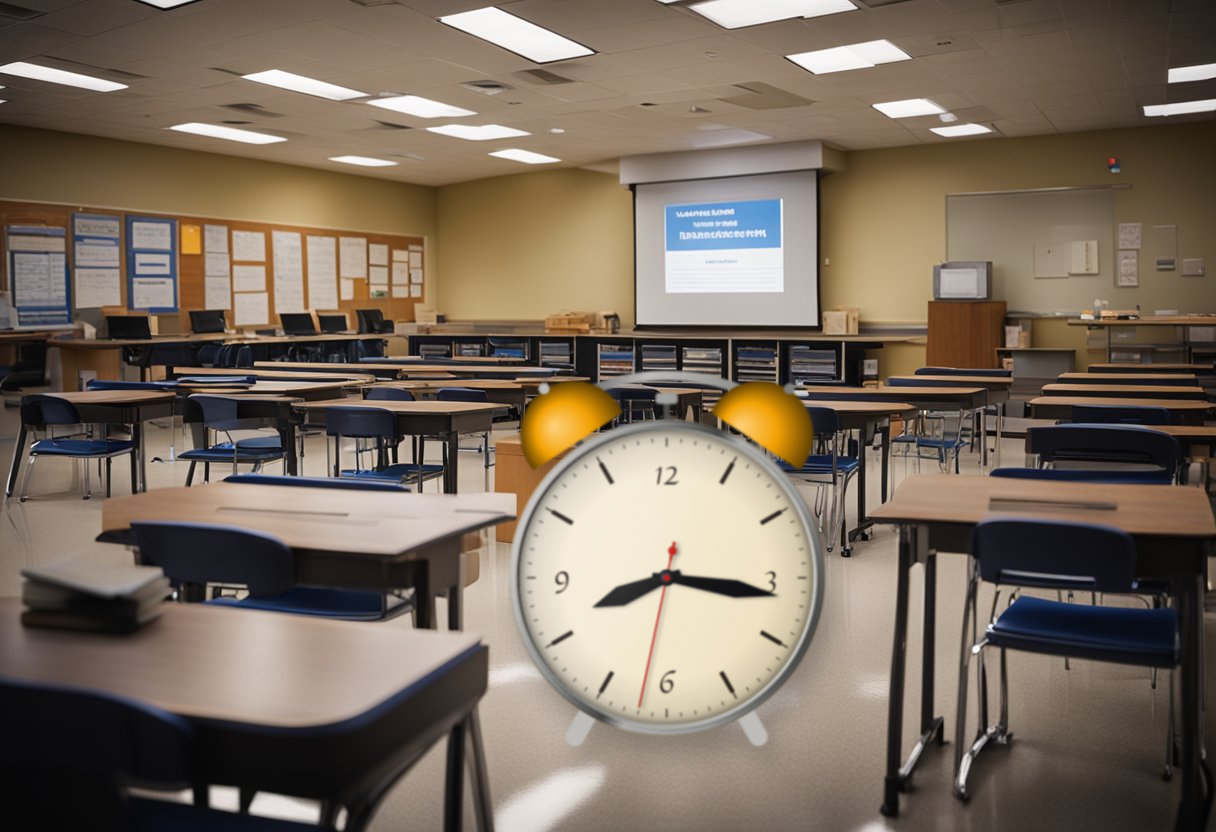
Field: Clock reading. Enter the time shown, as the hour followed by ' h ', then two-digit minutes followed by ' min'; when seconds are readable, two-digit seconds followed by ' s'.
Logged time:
8 h 16 min 32 s
